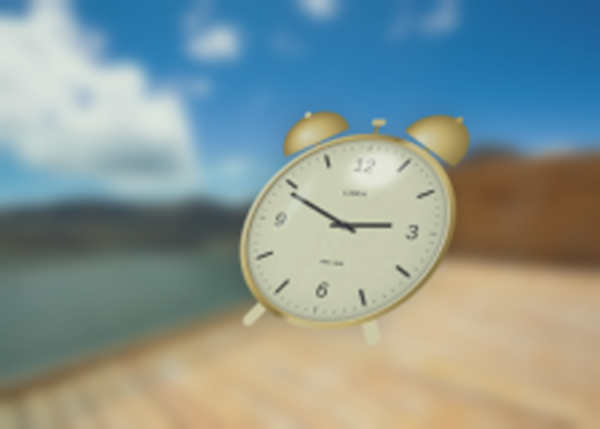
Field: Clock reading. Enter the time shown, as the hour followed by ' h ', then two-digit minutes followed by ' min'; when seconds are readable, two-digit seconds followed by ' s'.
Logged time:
2 h 49 min
